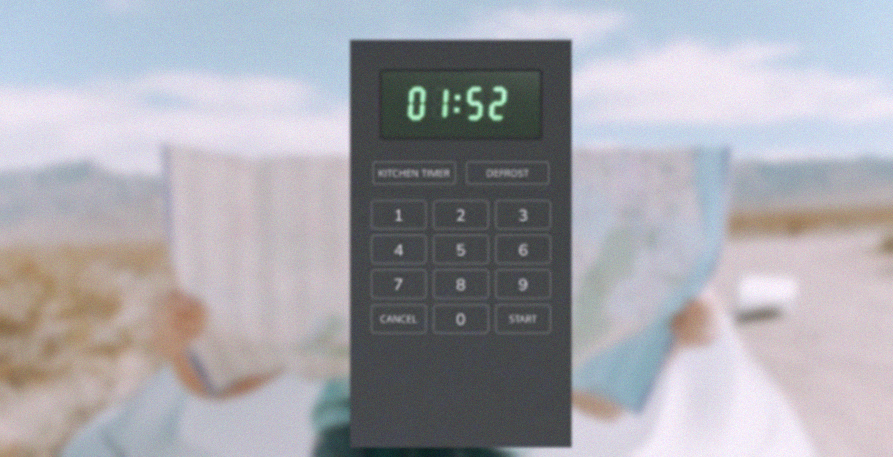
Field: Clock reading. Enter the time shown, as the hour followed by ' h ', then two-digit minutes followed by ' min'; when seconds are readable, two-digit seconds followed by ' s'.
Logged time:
1 h 52 min
